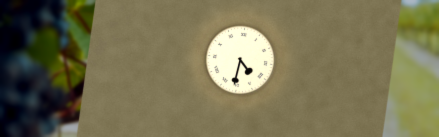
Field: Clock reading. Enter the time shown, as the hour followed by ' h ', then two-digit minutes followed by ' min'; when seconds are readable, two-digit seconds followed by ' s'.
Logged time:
4 h 31 min
